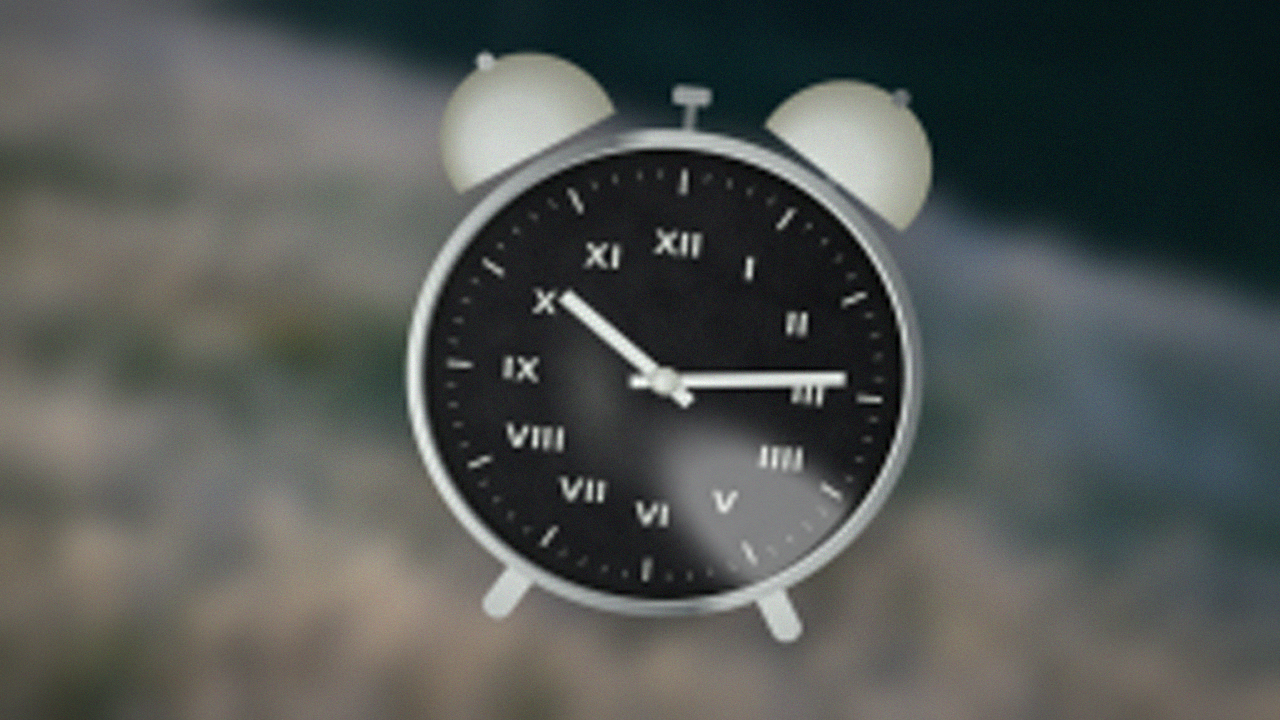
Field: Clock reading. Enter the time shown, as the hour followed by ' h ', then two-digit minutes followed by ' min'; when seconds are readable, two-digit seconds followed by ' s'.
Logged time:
10 h 14 min
